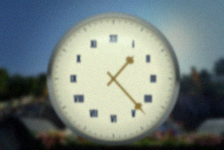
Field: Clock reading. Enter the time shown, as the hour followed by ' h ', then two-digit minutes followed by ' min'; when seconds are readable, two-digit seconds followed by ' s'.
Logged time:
1 h 23 min
